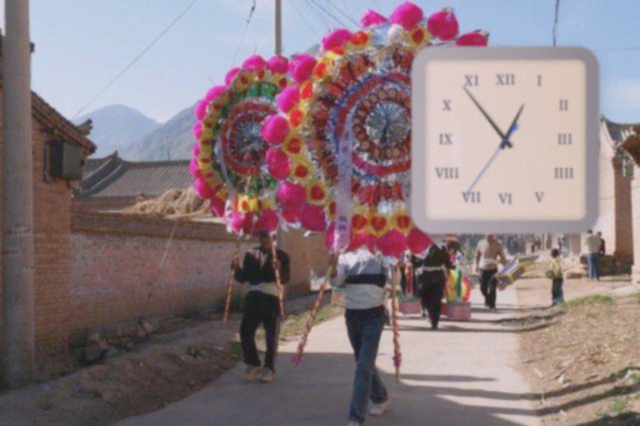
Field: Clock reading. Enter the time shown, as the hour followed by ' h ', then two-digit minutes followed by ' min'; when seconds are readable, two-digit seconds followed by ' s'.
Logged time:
12 h 53 min 36 s
